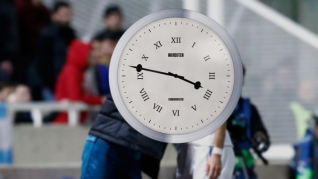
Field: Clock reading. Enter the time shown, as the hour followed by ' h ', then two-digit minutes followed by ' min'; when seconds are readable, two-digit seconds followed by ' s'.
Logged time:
3 h 47 min
